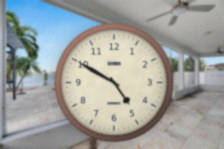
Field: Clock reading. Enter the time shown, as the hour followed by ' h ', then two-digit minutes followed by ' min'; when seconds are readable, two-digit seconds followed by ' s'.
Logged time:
4 h 50 min
